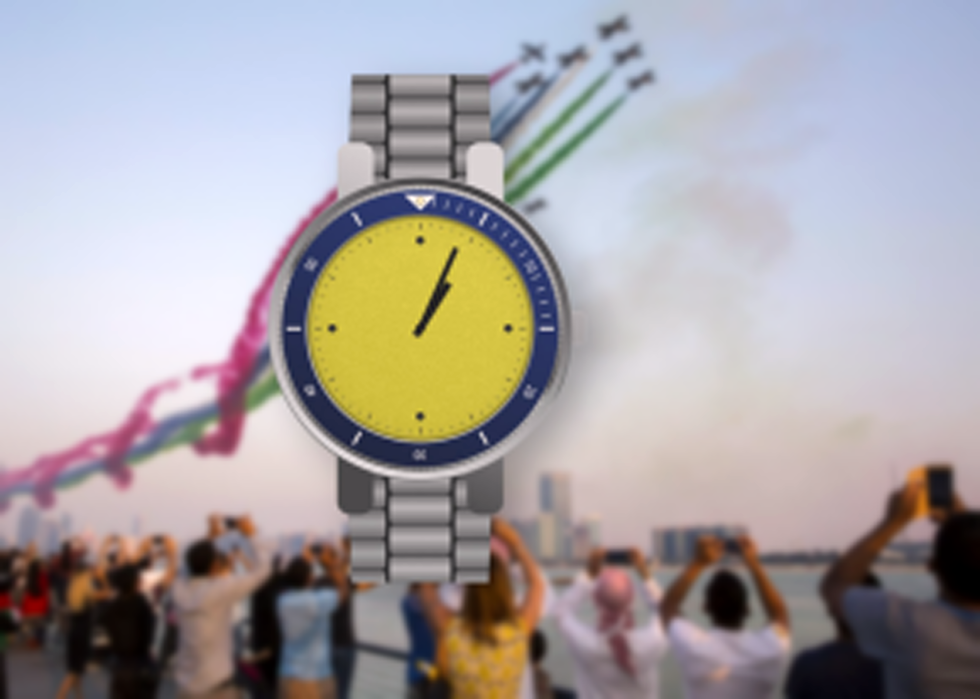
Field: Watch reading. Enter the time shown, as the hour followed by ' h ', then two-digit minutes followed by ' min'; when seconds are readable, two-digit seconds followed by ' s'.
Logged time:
1 h 04 min
